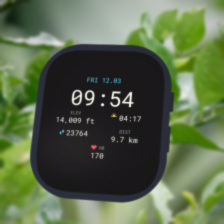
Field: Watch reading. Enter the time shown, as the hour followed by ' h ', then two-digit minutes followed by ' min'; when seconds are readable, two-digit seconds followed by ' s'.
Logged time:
9 h 54 min
